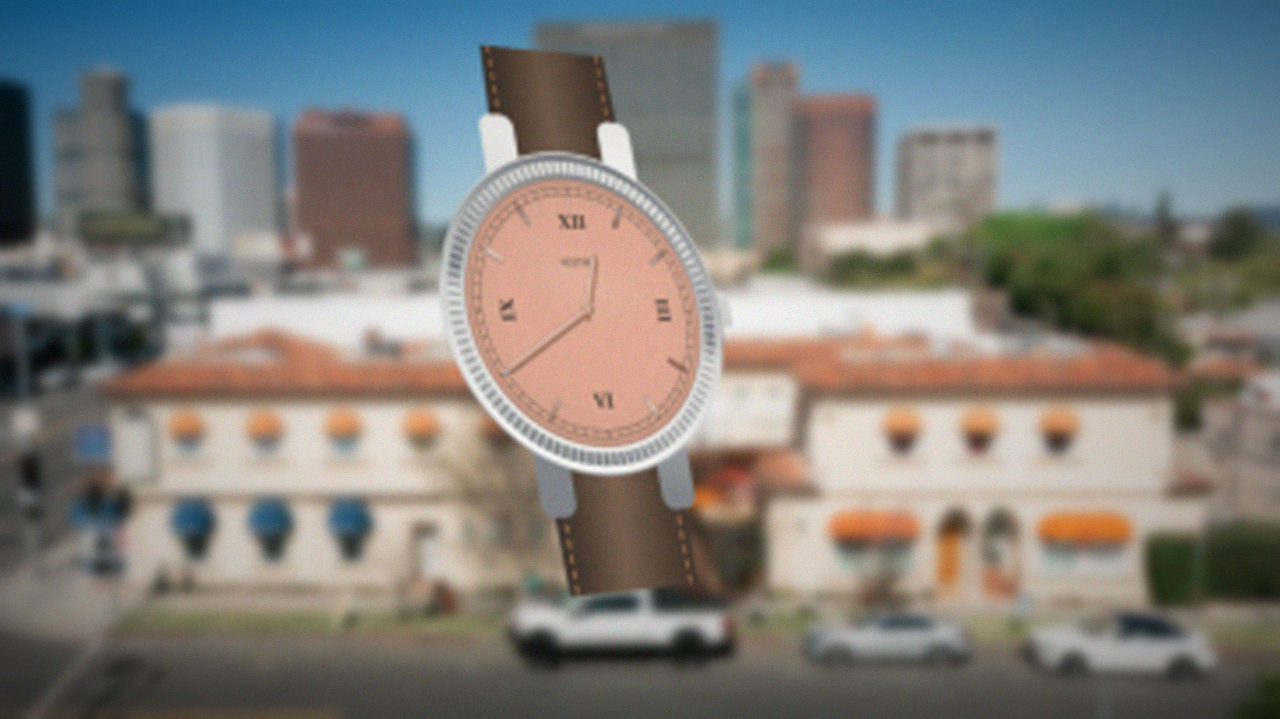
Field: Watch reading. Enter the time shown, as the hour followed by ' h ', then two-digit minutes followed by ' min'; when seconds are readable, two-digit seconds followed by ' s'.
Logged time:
12 h 40 min
